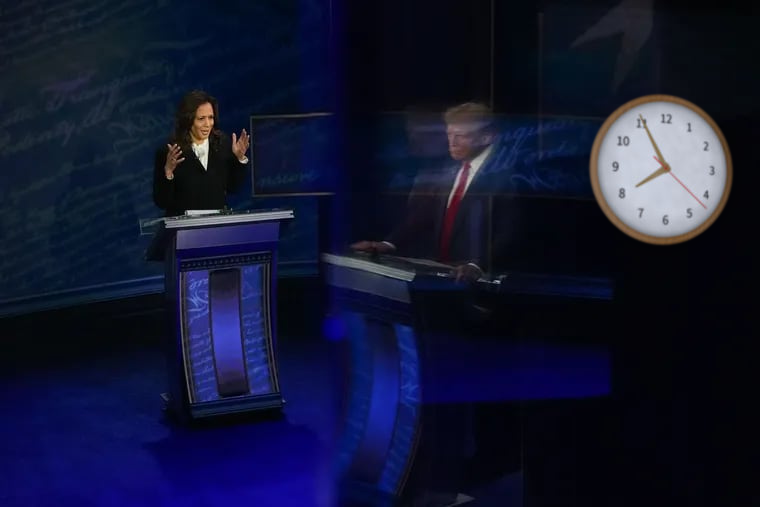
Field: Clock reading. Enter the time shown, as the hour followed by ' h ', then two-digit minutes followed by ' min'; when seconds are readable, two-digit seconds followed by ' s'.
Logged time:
7 h 55 min 22 s
